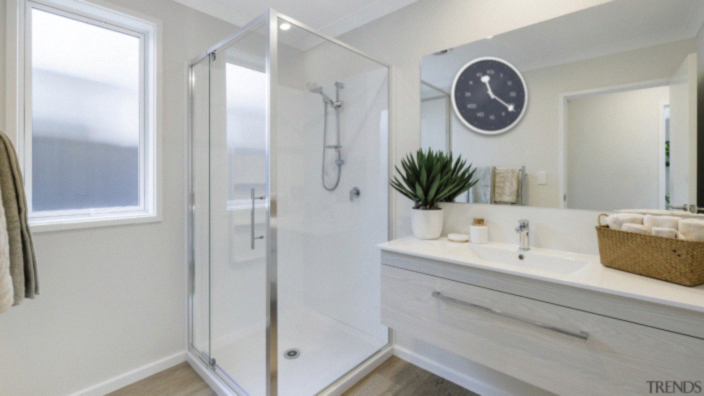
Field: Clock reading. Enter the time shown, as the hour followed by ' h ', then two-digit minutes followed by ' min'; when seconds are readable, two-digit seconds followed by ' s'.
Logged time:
11 h 21 min
